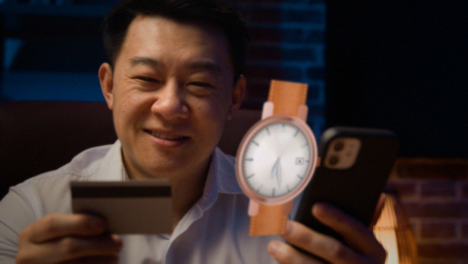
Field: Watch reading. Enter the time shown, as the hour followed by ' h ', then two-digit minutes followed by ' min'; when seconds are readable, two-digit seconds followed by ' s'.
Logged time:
6 h 28 min
